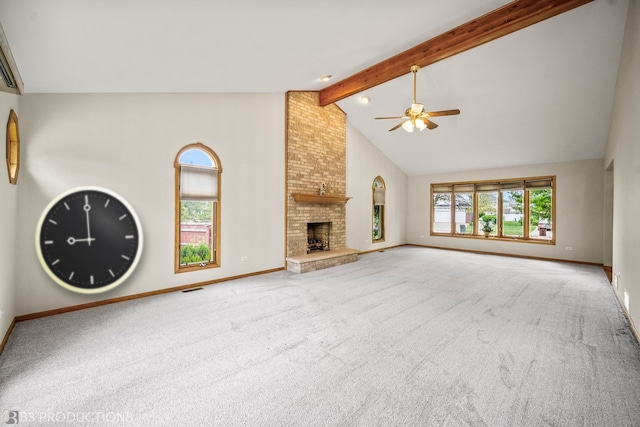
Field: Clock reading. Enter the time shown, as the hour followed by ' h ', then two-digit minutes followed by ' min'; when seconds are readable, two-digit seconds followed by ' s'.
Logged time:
9 h 00 min
